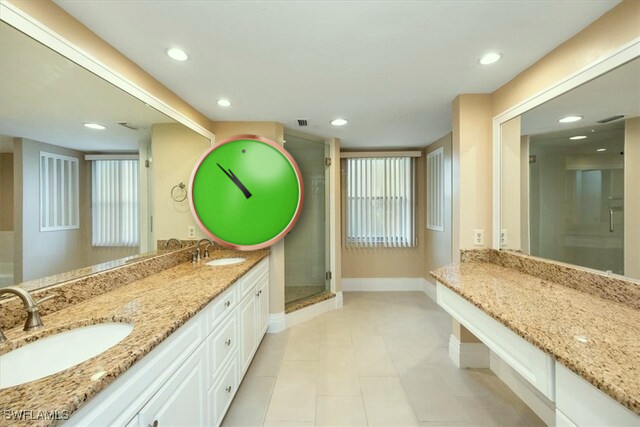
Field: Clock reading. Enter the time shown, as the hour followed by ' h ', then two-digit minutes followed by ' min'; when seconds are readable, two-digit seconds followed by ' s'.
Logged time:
10 h 53 min
